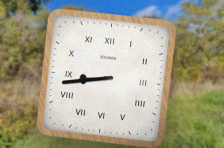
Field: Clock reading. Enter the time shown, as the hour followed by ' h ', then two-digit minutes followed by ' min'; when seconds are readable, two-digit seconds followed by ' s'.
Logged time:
8 h 43 min
